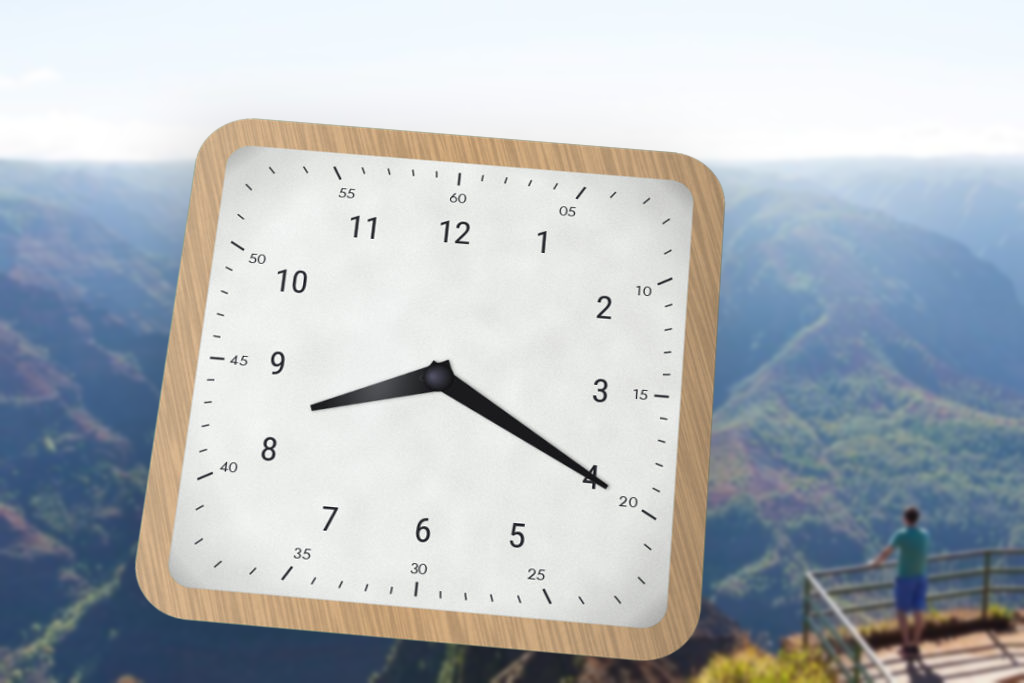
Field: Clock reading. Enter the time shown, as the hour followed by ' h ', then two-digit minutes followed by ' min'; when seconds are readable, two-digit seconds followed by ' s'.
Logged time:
8 h 20 min
